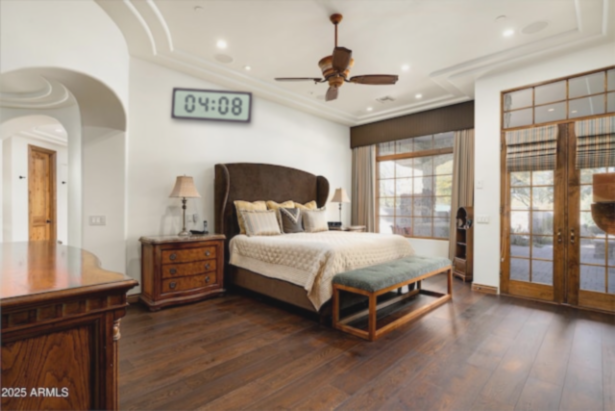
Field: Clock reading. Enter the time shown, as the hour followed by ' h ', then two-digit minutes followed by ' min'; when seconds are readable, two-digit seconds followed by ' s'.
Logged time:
4 h 08 min
